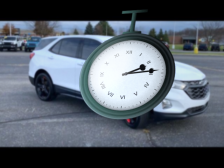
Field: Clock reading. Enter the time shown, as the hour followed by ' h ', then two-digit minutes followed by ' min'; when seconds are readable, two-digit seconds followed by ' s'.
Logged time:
2 h 14 min
